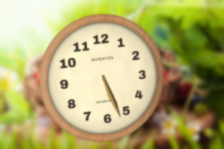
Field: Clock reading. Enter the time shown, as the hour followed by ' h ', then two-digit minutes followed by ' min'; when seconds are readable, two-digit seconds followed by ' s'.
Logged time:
5 h 27 min
